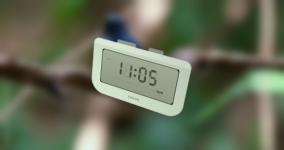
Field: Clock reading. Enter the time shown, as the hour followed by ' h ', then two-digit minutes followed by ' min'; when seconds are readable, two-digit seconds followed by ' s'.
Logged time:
11 h 05 min
